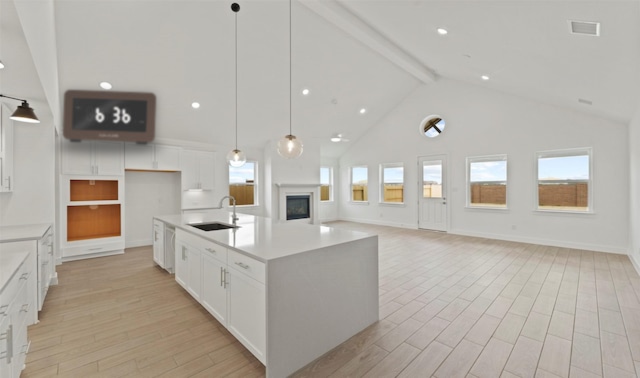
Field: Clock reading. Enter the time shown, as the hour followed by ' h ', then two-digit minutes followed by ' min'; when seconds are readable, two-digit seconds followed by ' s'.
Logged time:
6 h 36 min
